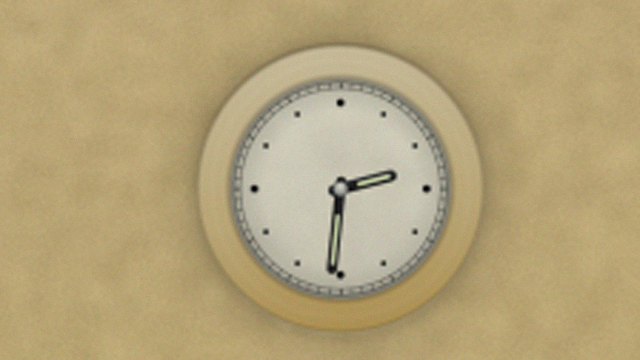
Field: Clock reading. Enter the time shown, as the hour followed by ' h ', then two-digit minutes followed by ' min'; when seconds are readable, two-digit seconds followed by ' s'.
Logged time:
2 h 31 min
